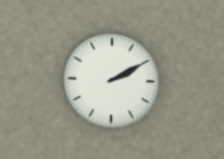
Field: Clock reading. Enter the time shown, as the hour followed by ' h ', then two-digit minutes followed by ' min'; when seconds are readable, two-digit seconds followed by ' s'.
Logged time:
2 h 10 min
